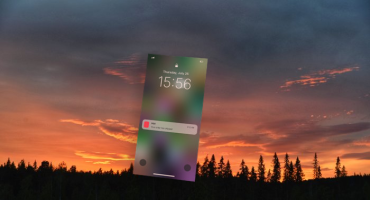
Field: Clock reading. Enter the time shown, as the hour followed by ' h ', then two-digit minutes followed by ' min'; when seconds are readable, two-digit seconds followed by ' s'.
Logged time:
15 h 56 min
